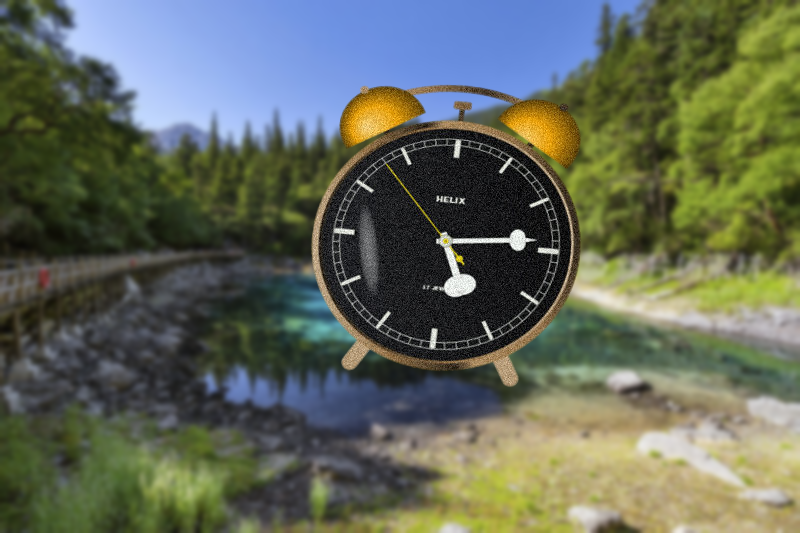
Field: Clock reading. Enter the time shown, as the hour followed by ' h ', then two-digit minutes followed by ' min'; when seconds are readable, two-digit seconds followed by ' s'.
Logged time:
5 h 13 min 53 s
